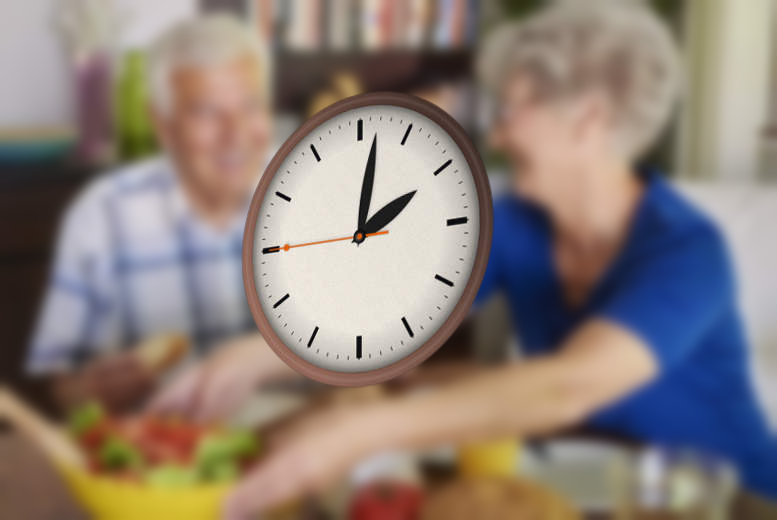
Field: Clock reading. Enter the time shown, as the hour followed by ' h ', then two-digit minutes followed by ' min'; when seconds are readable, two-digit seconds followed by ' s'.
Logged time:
2 h 01 min 45 s
